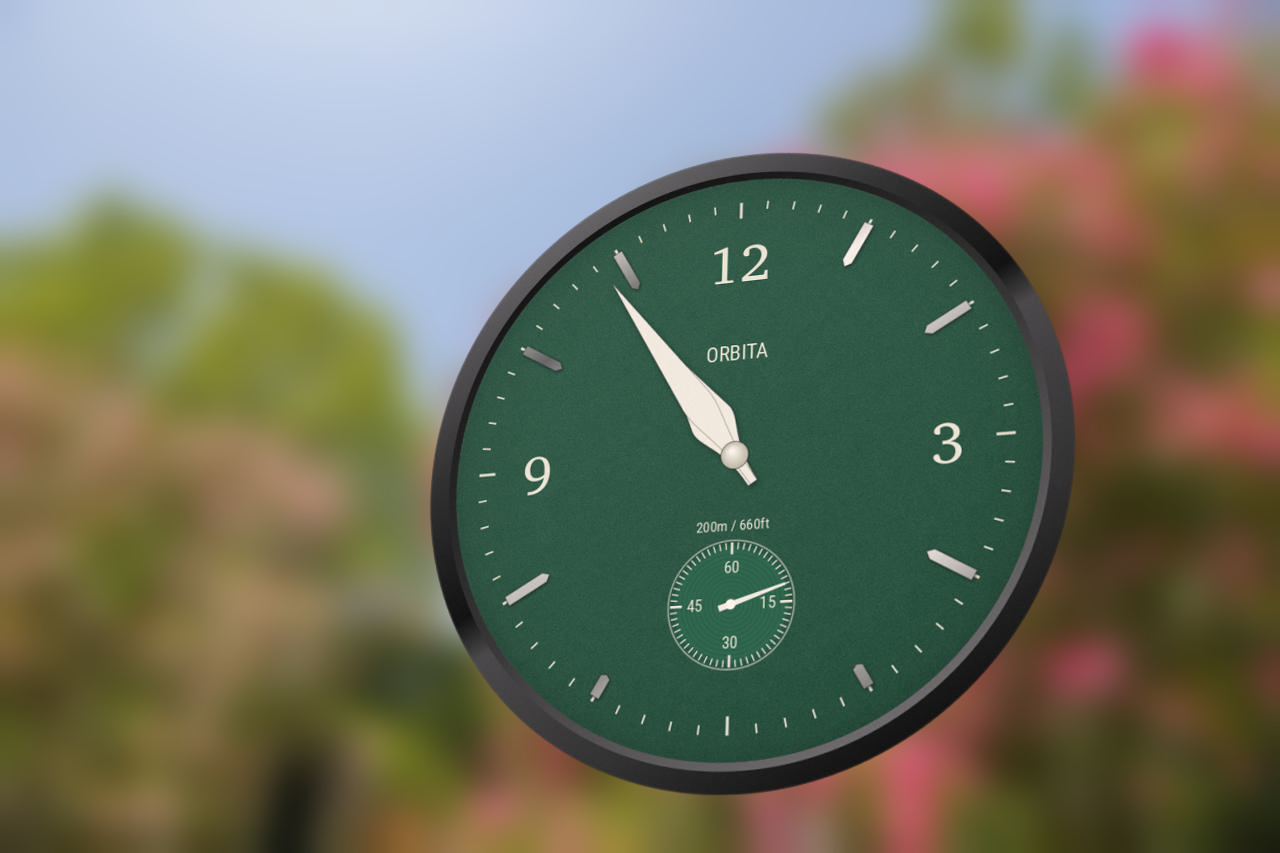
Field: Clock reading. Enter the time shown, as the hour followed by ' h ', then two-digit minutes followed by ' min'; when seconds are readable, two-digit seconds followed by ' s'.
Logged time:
10 h 54 min 12 s
